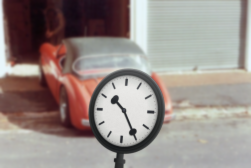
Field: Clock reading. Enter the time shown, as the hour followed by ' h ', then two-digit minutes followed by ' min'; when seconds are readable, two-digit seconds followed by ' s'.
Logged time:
10 h 25 min
